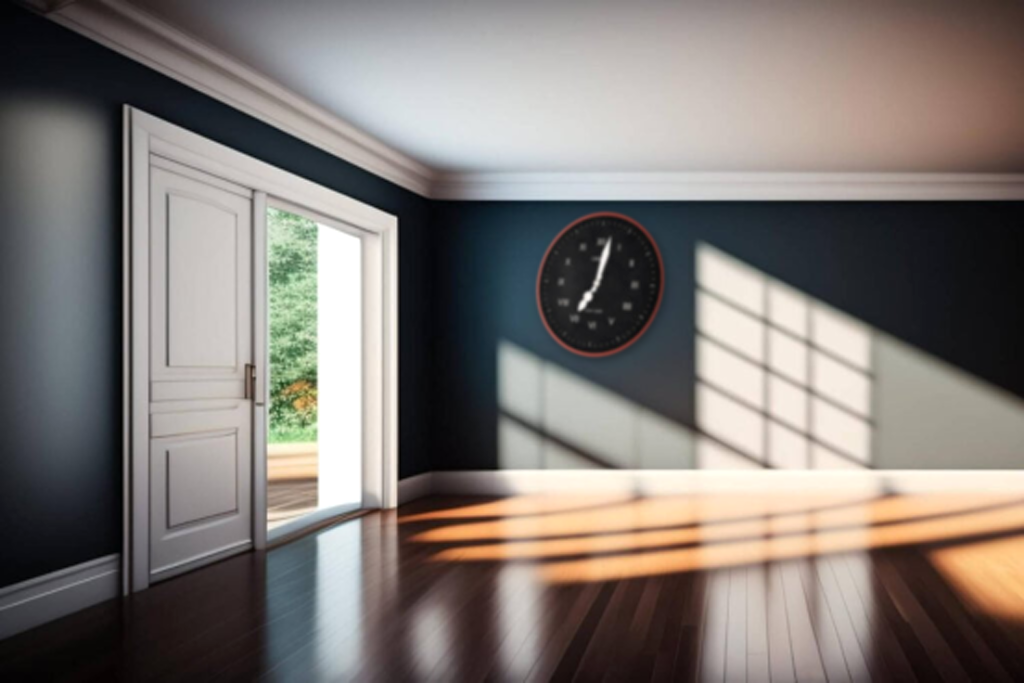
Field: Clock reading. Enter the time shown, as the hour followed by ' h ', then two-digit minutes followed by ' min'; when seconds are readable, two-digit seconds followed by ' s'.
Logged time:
7 h 02 min
